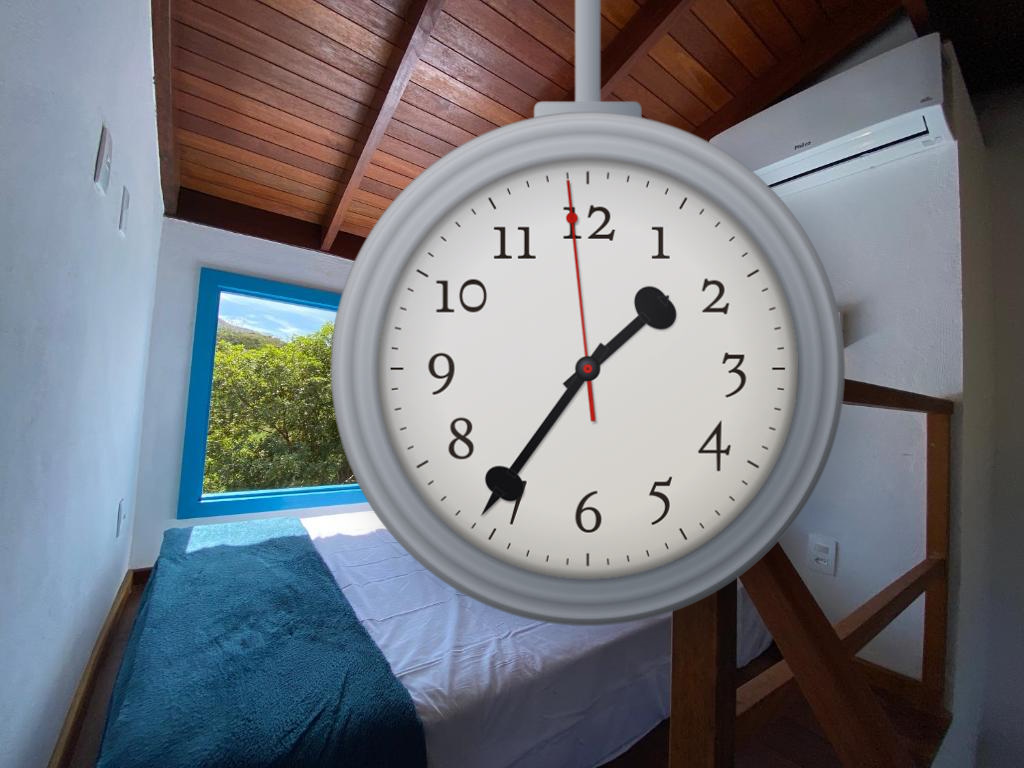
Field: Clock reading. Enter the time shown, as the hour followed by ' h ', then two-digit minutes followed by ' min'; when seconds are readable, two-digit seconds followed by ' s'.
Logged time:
1 h 35 min 59 s
